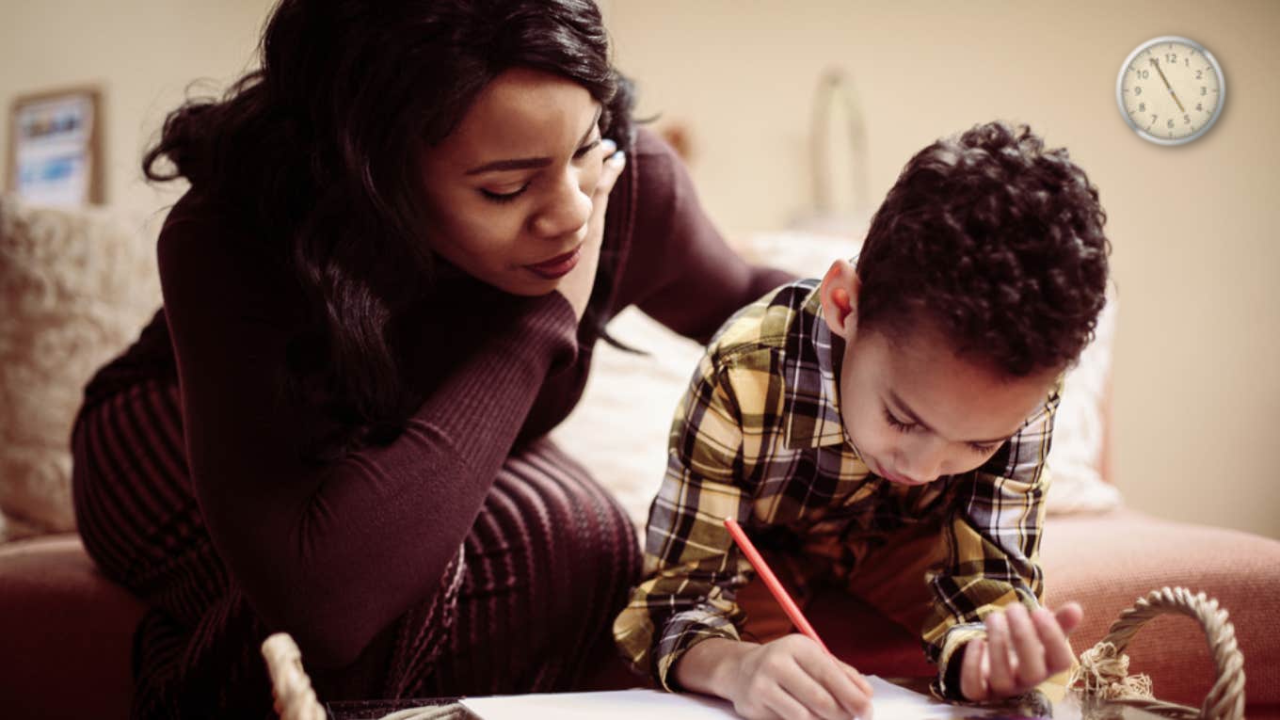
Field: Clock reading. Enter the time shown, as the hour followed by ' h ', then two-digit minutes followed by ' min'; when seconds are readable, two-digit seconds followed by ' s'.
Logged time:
4 h 55 min
